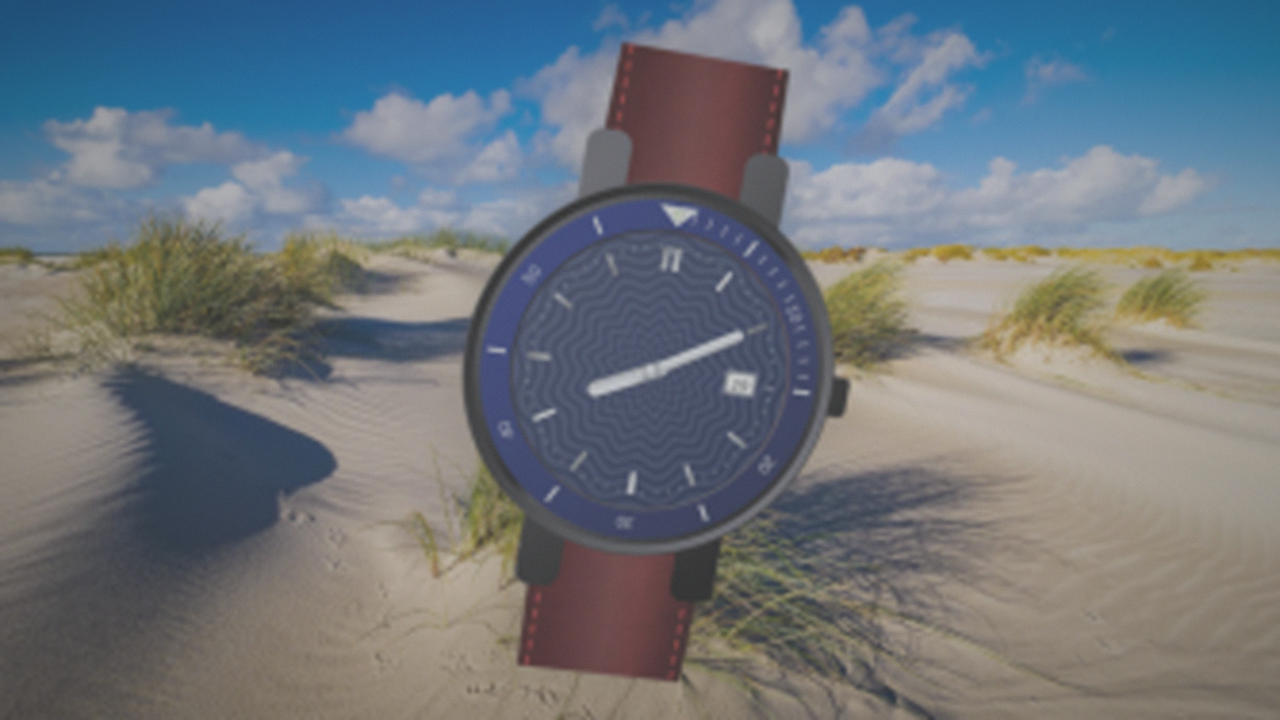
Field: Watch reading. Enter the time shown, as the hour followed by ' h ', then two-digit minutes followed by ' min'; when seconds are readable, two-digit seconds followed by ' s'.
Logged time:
8 h 10 min
